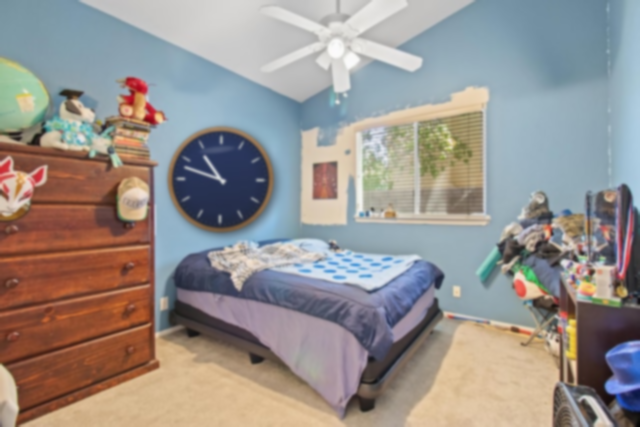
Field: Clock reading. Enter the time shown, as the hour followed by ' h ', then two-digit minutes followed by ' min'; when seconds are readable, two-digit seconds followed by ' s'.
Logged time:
10 h 48 min
